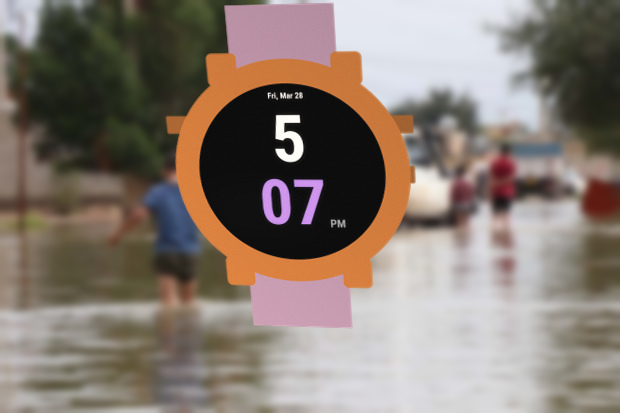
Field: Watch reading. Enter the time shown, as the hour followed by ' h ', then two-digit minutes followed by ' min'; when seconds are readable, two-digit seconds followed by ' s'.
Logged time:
5 h 07 min
